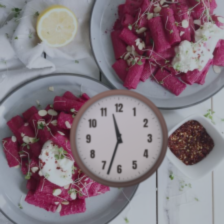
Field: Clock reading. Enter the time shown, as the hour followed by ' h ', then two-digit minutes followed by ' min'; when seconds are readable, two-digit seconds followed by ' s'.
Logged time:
11 h 33 min
